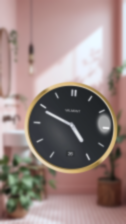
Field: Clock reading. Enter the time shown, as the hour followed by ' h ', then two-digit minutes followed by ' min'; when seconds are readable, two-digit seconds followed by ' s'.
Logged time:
4 h 49 min
